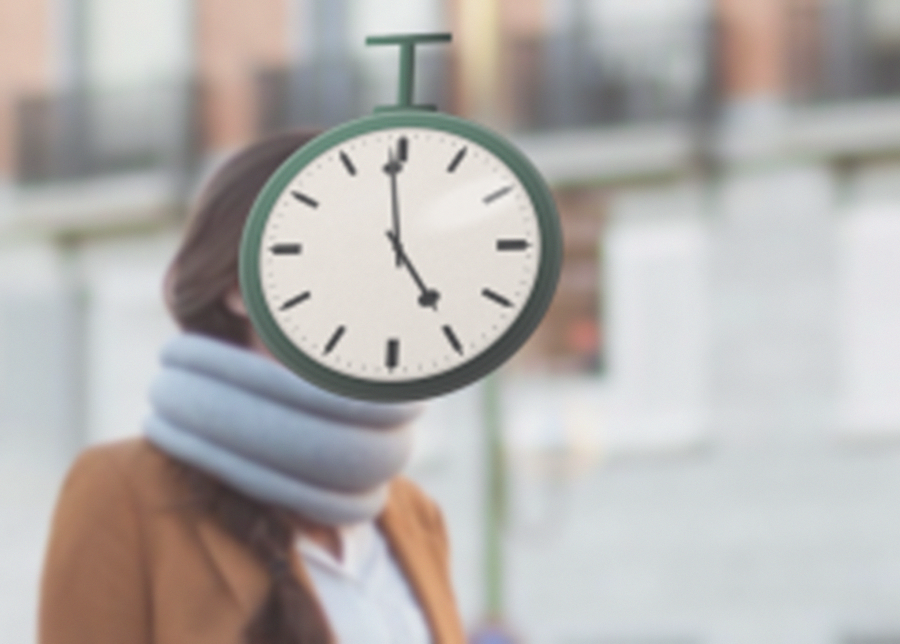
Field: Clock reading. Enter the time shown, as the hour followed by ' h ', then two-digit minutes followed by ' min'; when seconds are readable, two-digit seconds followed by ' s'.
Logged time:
4 h 59 min
